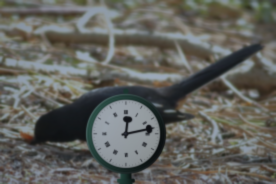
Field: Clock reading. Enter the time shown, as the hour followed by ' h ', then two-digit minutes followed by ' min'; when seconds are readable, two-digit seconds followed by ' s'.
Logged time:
12 h 13 min
